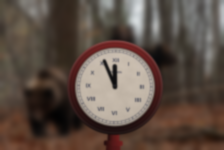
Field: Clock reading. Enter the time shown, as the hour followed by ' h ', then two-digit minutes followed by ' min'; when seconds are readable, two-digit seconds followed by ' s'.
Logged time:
11 h 56 min
